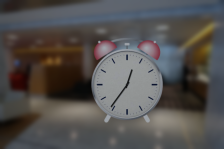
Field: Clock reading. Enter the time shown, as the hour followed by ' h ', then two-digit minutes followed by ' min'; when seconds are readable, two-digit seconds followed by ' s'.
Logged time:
12 h 36 min
